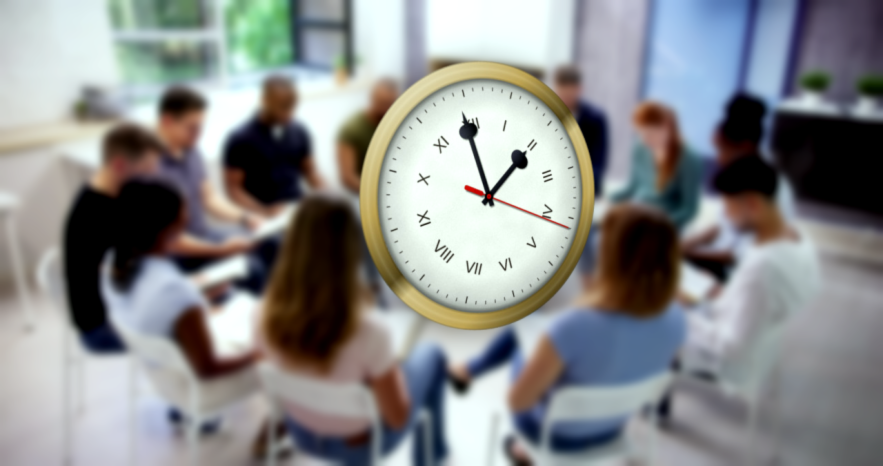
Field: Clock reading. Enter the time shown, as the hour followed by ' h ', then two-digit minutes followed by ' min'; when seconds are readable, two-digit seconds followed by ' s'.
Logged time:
1 h 59 min 21 s
